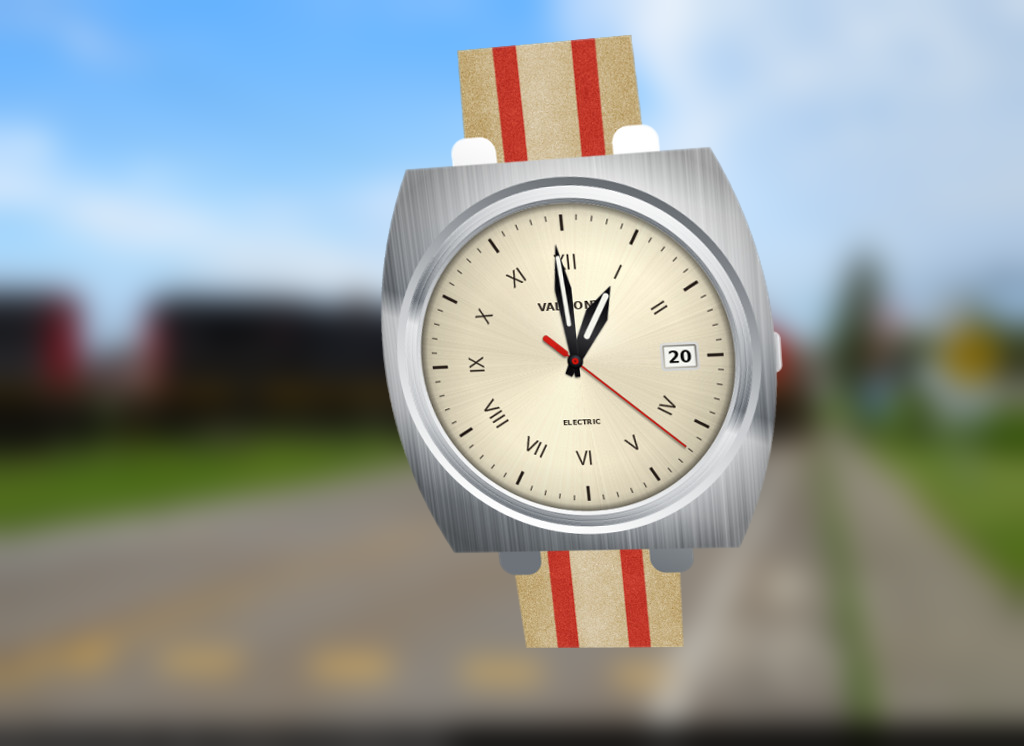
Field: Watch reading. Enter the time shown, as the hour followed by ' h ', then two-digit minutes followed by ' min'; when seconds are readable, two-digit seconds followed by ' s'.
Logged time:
12 h 59 min 22 s
